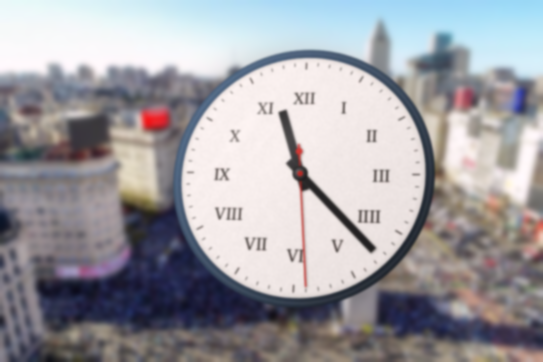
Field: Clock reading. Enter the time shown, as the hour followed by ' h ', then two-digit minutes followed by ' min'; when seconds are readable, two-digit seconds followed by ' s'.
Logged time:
11 h 22 min 29 s
